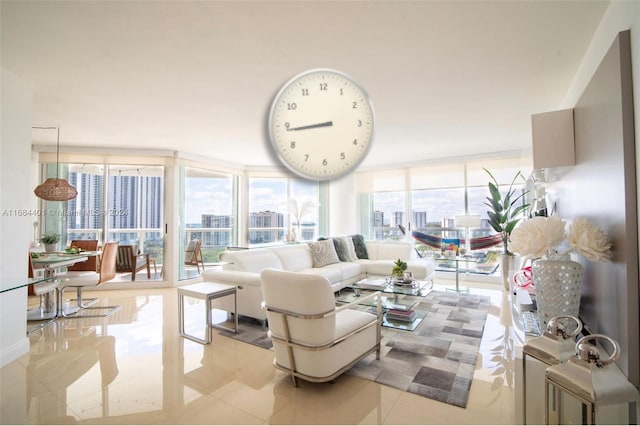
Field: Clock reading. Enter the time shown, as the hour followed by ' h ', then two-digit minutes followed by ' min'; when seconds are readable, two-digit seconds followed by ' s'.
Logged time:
8 h 44 min
